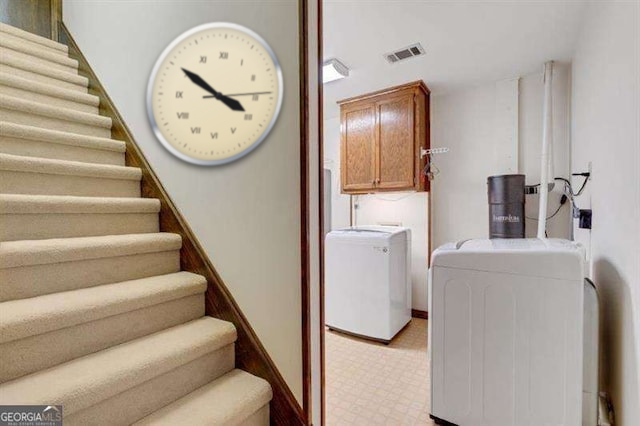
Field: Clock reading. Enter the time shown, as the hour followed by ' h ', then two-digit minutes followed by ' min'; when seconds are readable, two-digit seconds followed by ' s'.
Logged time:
3 h 50 min 14 s
